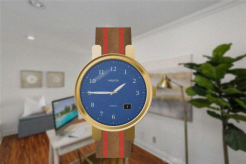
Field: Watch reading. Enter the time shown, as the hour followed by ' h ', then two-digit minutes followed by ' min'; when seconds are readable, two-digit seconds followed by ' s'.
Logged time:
1 h 45 min
